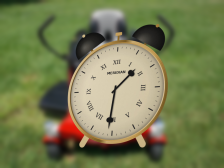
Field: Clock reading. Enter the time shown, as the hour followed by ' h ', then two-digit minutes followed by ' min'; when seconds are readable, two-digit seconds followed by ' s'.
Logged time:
1 h 31 min
